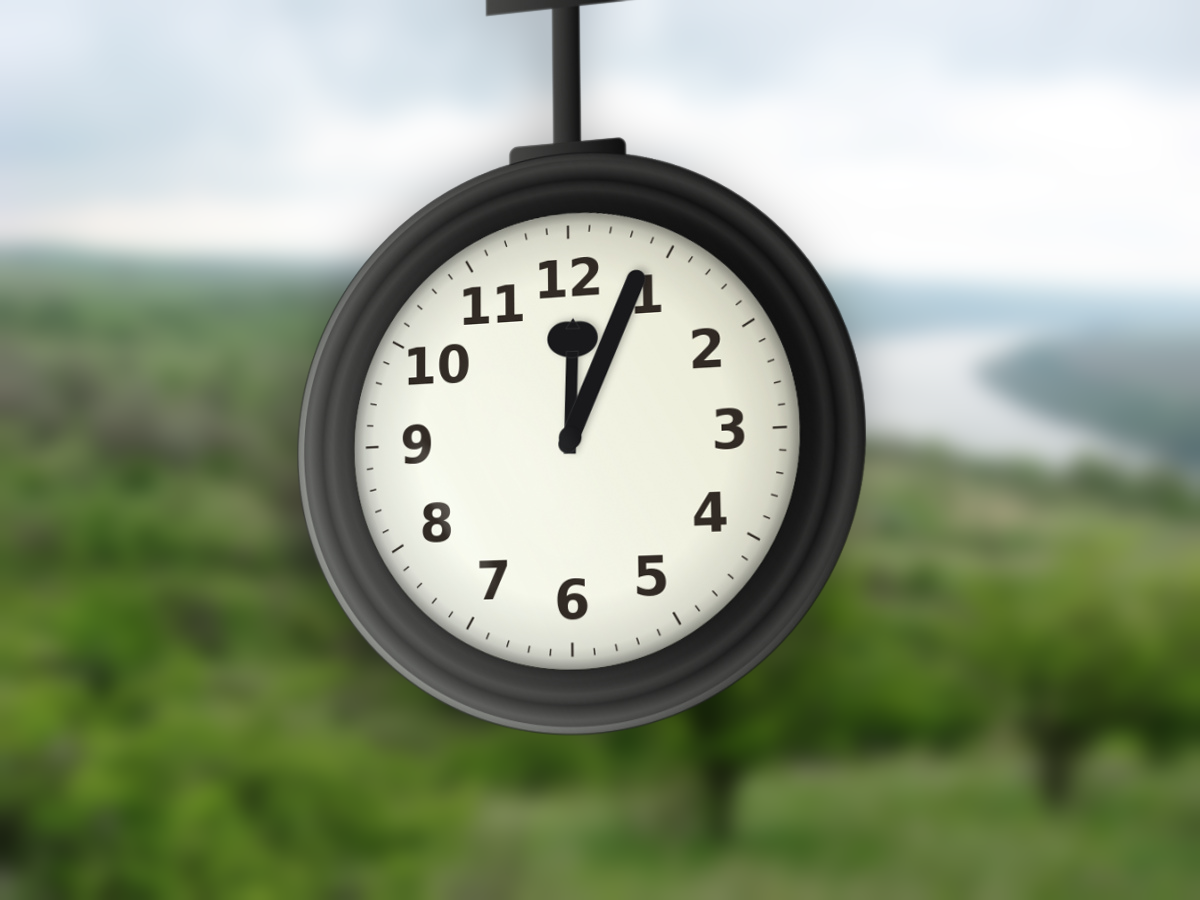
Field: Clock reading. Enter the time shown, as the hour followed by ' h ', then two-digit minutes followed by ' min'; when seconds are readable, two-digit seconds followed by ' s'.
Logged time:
12 h 04 min
